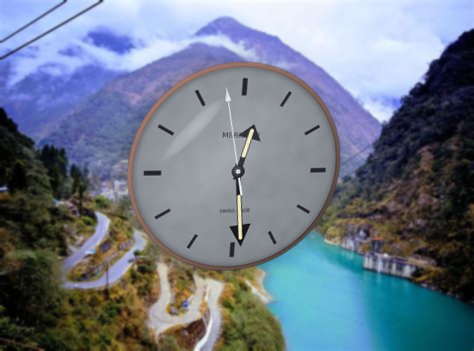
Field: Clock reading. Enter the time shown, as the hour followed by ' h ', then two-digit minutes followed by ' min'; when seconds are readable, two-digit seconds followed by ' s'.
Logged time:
12 h 28 min 58 s
